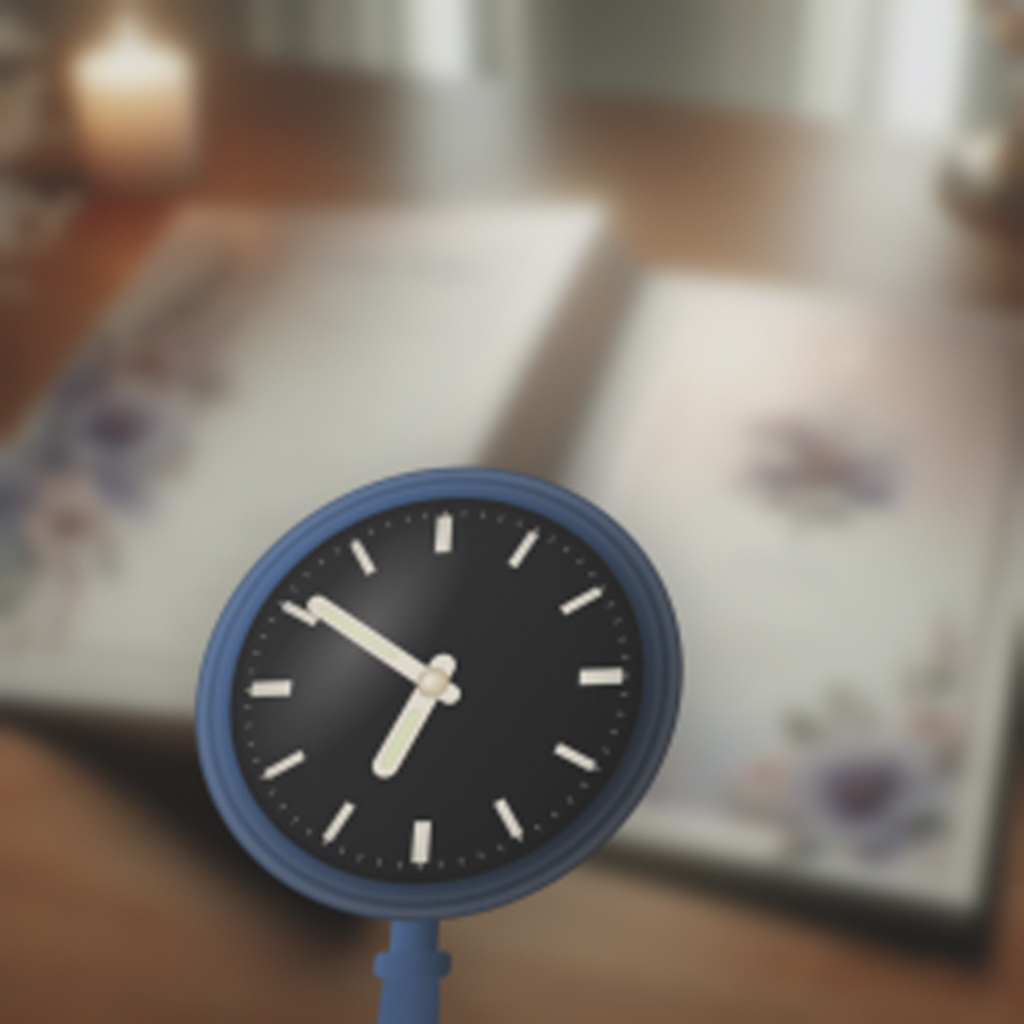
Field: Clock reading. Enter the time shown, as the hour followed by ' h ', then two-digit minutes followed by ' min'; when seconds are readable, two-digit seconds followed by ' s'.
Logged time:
6 h 51 min
